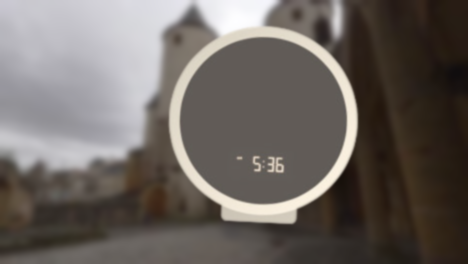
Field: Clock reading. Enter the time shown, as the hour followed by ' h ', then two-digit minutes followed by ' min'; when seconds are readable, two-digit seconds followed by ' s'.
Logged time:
5 h 36 min
